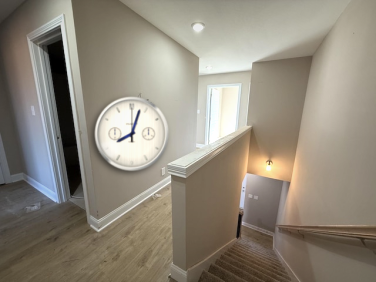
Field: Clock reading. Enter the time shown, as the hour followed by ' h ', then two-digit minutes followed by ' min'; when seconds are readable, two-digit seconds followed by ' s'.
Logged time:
8 h 03 min
